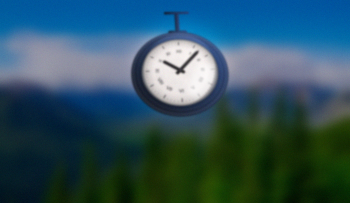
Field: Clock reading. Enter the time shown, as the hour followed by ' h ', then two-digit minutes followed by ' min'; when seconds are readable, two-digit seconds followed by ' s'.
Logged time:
10 h 07 min
